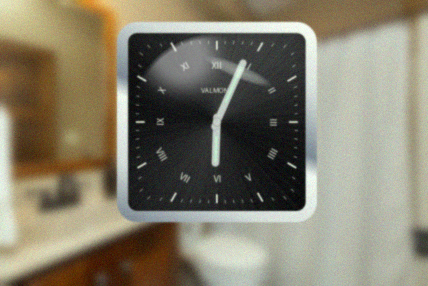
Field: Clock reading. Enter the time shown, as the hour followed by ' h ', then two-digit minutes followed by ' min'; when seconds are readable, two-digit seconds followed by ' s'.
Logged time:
6 h 04 min
